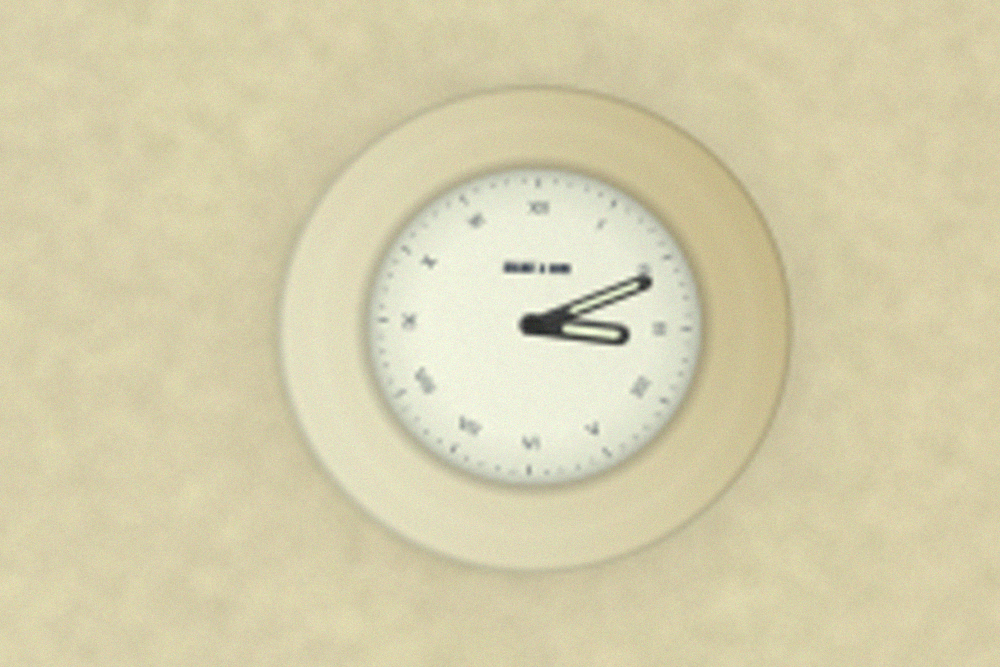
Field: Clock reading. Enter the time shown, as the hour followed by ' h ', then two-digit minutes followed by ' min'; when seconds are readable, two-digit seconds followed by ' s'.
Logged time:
3 h 11 min
